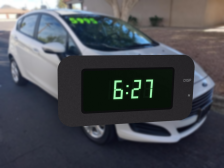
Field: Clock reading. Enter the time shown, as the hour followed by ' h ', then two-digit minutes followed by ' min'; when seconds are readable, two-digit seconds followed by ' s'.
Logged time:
6 h 27 min
